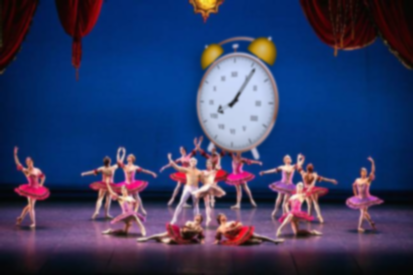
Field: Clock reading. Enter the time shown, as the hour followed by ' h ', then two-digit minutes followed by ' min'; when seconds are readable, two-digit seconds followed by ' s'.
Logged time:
8 h 06 min
